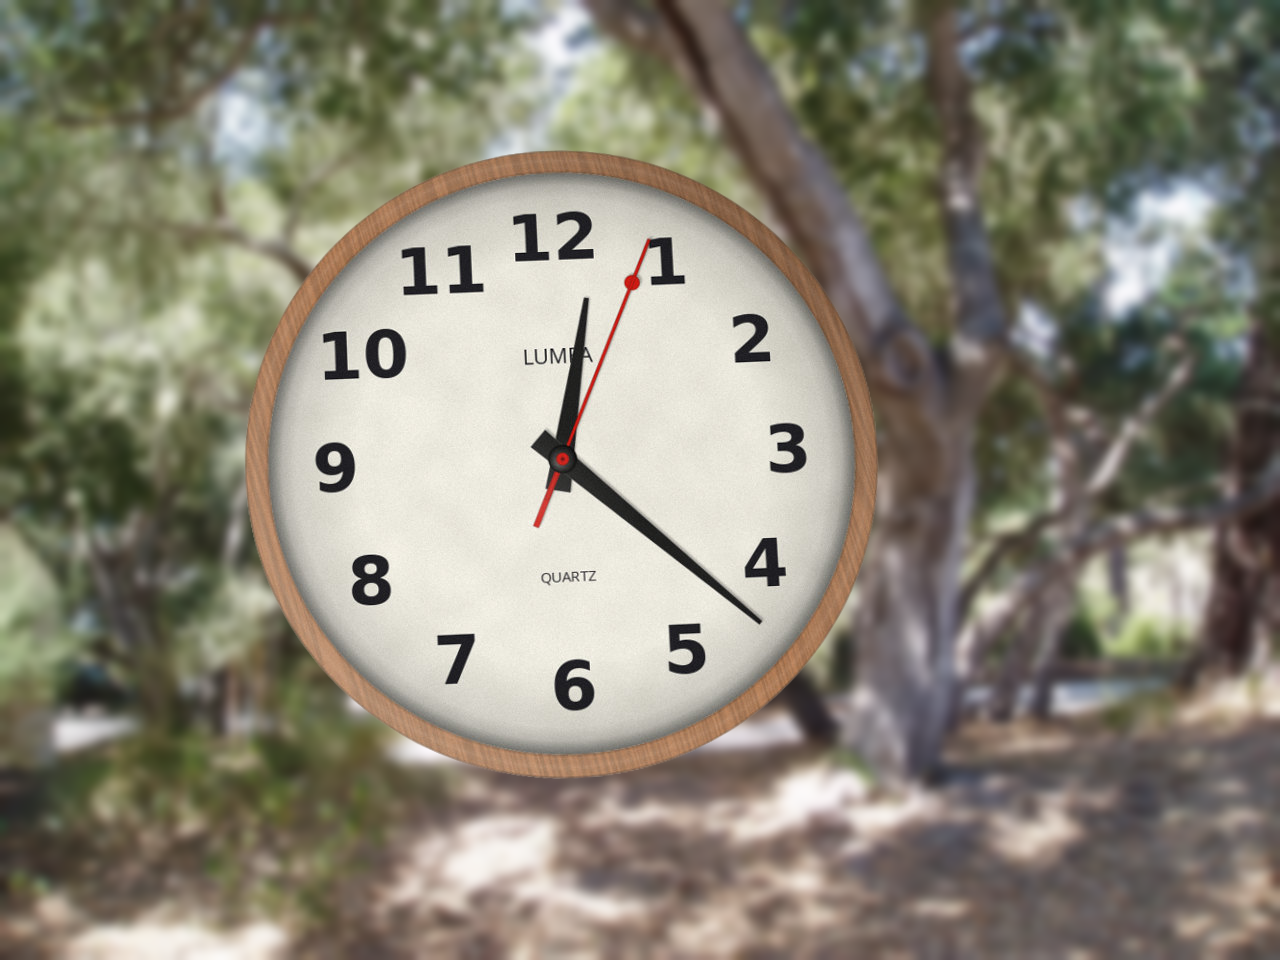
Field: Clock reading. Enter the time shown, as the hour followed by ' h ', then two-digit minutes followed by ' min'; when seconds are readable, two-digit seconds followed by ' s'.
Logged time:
12 h 22 min 04 s
